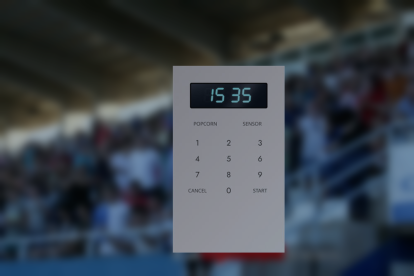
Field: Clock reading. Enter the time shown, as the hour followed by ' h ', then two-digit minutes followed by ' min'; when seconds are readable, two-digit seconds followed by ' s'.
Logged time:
15 h 35 min
